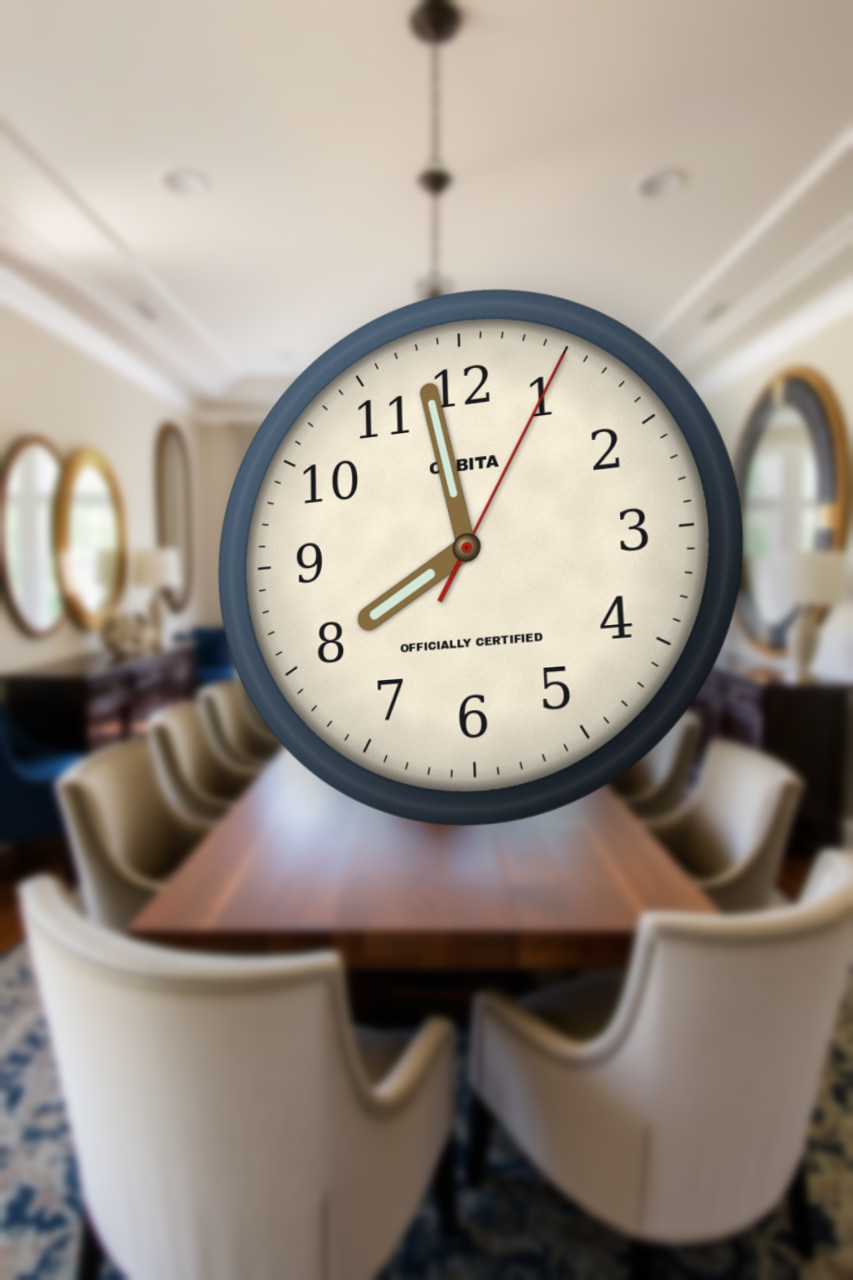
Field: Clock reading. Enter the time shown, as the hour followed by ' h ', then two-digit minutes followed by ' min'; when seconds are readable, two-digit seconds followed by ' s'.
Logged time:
7 h 58 min 05 s
